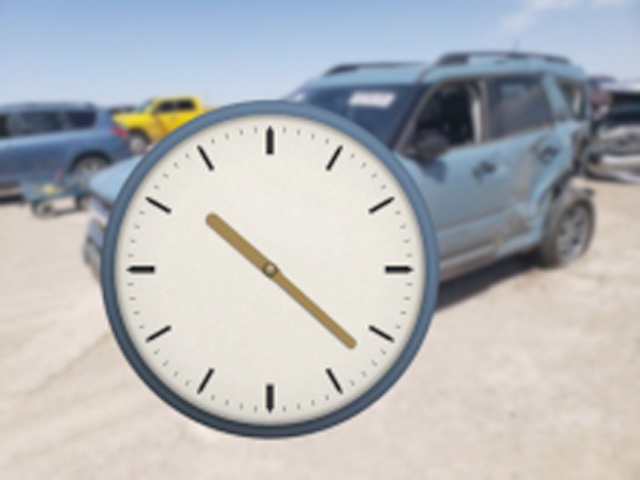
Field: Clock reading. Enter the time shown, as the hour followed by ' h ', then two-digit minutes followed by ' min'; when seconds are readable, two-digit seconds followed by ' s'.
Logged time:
10 h 22 min
